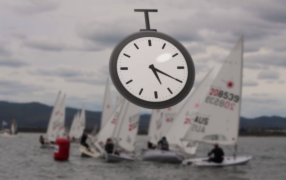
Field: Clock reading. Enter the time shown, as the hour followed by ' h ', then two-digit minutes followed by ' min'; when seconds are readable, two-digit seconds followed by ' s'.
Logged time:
5 h 20 min
